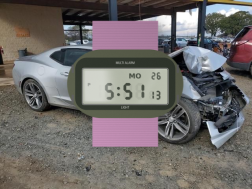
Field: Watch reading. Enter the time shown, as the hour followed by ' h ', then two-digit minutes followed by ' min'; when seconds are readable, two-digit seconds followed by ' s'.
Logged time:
5 h 51 min 13 s
